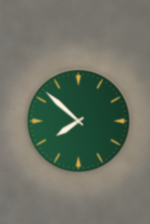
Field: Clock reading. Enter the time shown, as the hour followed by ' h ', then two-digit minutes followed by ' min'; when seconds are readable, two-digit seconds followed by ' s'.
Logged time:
7 h 52 min
